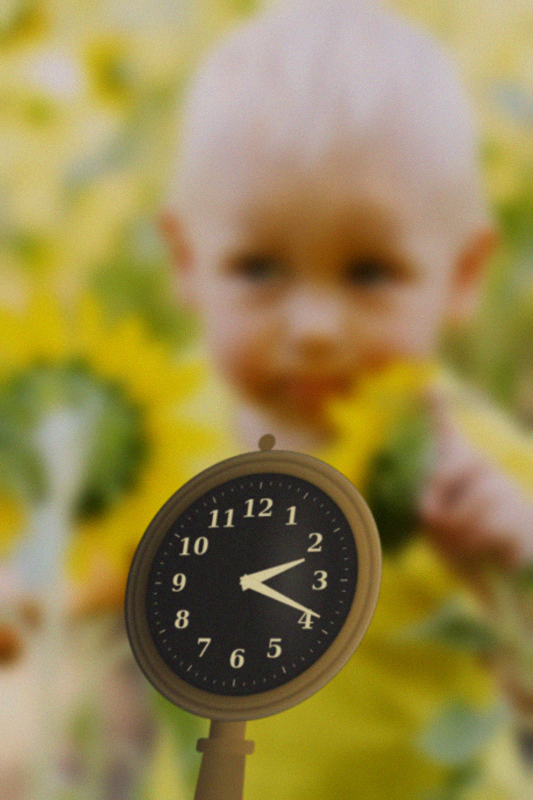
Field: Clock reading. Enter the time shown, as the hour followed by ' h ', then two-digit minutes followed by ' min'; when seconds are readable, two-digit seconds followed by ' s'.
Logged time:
2 h 19 min
